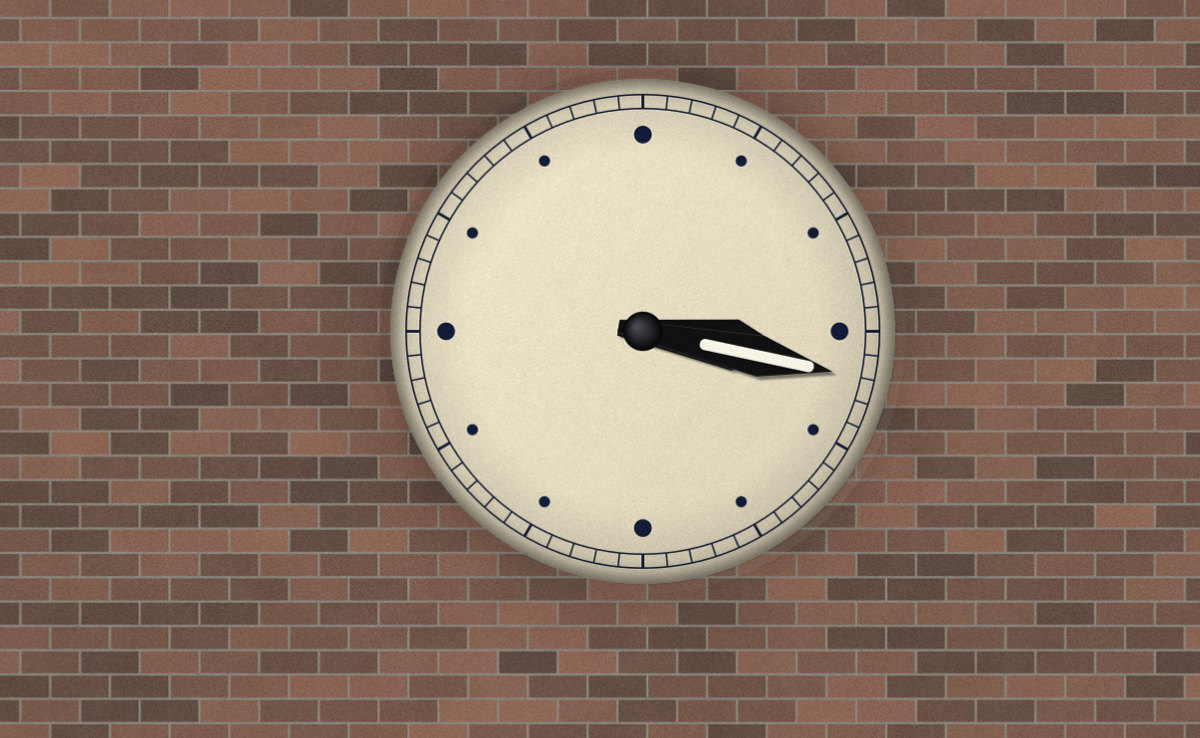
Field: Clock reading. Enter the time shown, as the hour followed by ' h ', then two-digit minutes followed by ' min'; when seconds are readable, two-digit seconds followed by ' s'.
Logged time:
3 h 17 min
